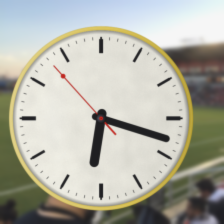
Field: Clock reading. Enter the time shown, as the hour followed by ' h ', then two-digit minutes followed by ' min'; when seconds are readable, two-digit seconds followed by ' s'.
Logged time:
6 h 17 min 53 s
